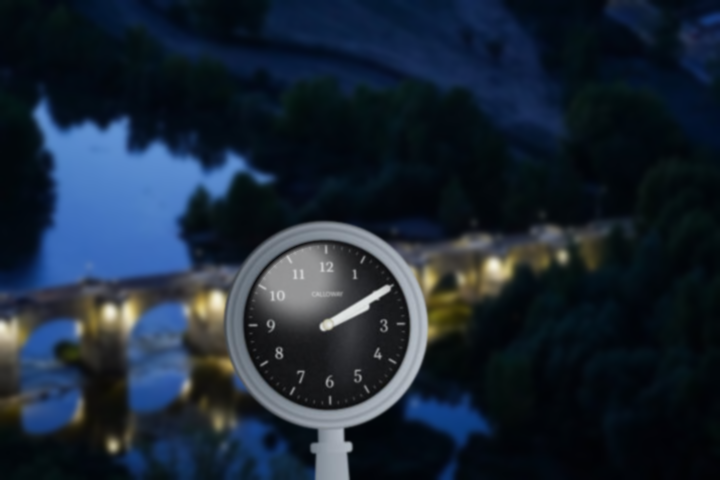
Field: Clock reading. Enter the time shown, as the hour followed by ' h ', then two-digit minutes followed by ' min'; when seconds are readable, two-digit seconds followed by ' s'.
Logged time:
2 h 10 min
